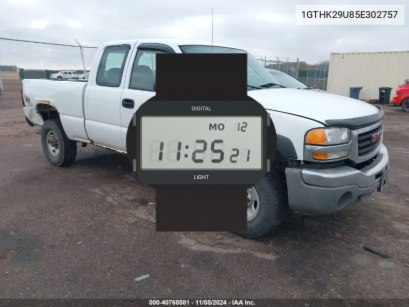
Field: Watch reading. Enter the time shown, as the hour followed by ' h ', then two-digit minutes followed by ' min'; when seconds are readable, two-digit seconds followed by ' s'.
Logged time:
11 h 25 min 21 s
